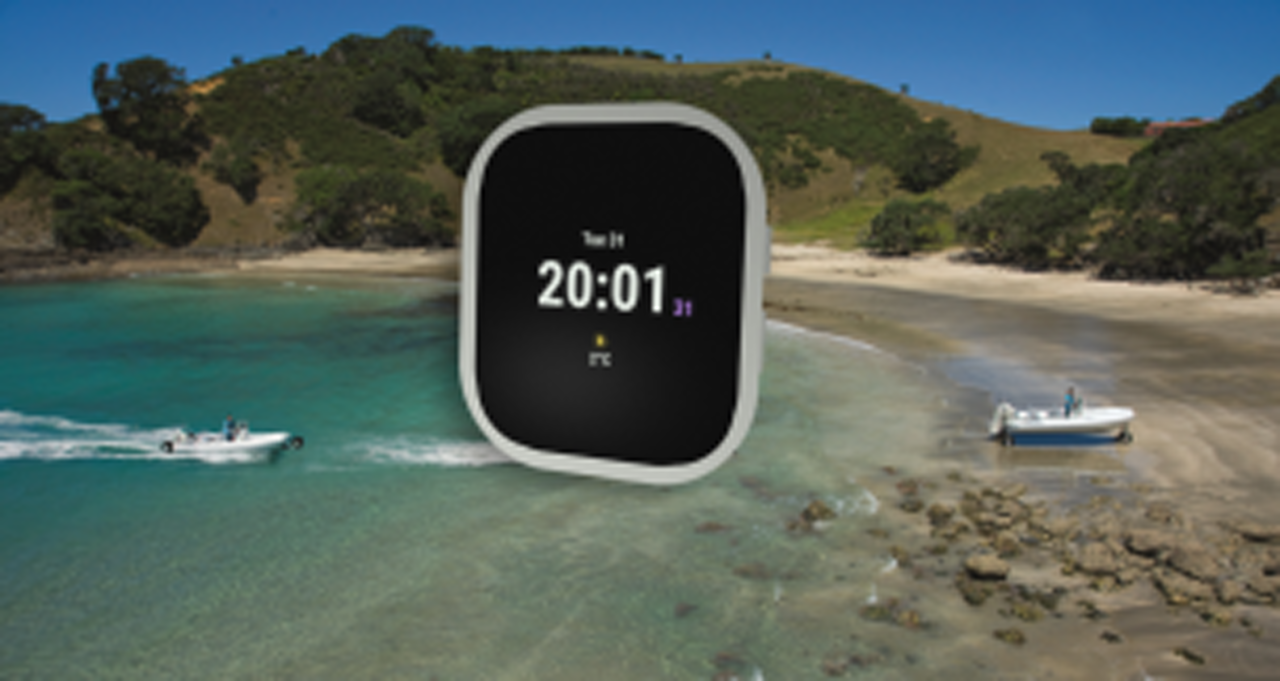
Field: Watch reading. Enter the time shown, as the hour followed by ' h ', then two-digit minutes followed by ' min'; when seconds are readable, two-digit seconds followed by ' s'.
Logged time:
20 h 01 min
